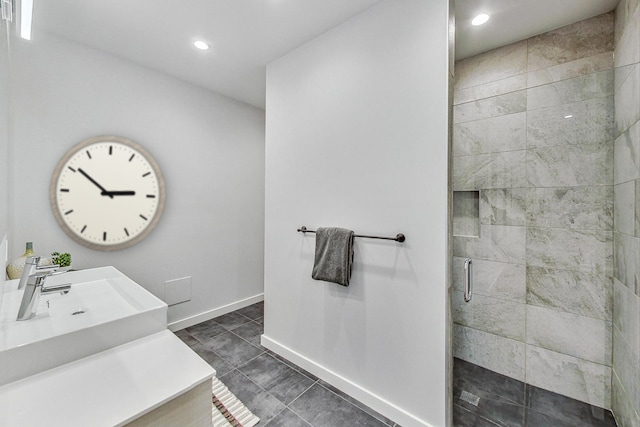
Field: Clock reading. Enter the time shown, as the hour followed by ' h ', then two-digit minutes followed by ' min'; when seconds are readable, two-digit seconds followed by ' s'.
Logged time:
2 h 51 min
